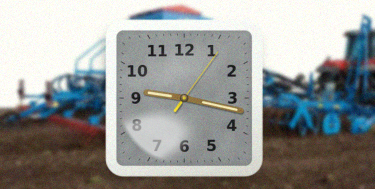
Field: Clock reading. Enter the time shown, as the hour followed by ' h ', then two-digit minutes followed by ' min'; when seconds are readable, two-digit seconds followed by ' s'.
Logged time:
9 h 17 min 06 s
